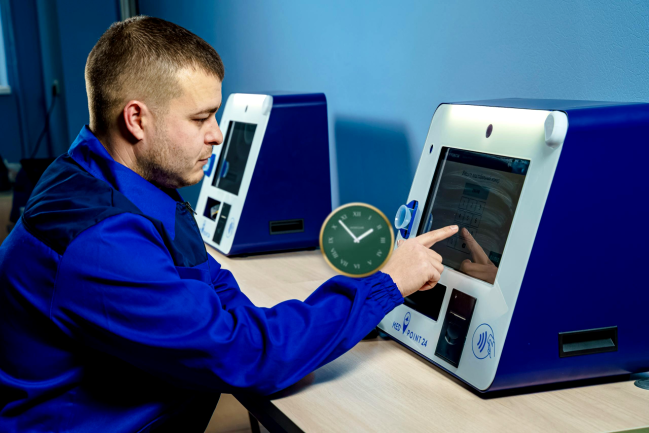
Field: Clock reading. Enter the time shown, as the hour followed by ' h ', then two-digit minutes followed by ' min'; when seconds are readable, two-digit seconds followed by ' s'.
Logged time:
1 h 53 min
